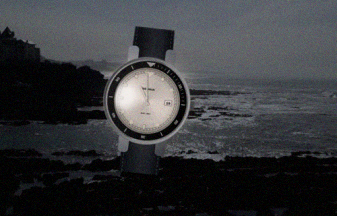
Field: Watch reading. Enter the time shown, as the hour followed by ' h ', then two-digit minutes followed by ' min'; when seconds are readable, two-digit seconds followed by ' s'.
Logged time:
10 h 59 min
